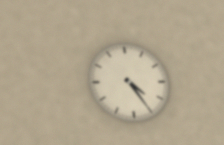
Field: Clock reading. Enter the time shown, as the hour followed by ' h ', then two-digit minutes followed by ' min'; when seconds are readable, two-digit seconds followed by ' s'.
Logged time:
4 h 25 min
